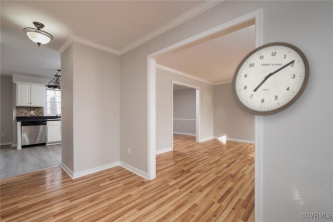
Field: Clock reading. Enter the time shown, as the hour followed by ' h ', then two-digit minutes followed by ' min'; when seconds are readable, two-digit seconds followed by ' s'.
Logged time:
7 h 09 min
